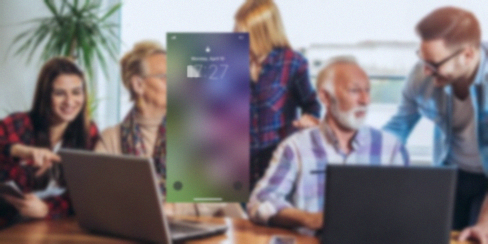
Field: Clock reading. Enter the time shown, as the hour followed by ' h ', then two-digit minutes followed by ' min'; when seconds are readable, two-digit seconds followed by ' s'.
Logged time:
17 h 27 min
